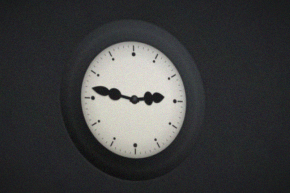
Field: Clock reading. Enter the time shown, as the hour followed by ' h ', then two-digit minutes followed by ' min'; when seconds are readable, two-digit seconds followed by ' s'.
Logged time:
2 h 47 min
